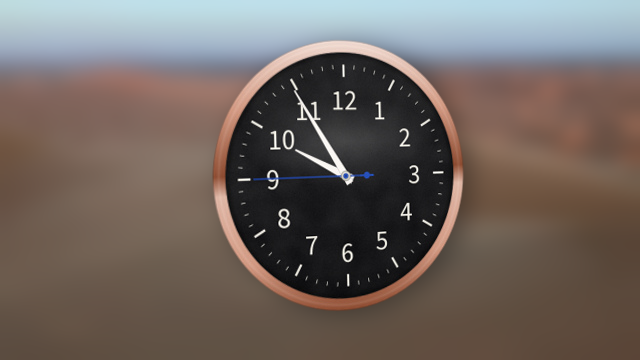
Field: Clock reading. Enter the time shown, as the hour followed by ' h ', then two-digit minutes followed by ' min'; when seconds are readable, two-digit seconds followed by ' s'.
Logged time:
9 h 54 min 45 s
